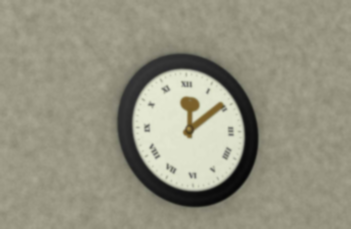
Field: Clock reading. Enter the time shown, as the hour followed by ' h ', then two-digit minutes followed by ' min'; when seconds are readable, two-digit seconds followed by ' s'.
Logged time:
12 h 09 min
